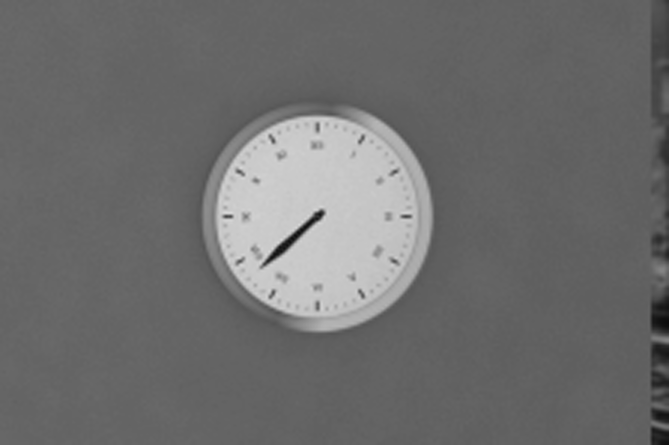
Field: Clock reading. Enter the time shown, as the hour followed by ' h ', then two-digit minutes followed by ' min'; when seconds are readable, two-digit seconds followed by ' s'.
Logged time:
7 h 38 min
